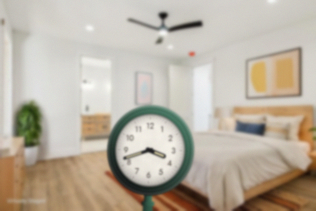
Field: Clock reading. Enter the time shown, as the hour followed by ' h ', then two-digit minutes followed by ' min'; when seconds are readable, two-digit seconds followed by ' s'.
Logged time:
3 h 42 min
